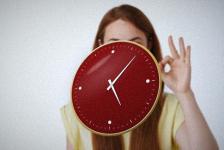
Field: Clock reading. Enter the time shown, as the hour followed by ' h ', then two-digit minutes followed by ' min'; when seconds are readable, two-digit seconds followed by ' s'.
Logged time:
5 h 07 min
